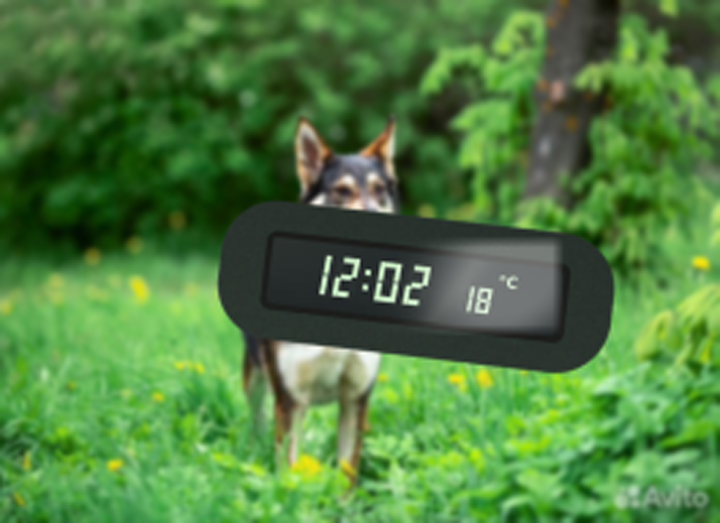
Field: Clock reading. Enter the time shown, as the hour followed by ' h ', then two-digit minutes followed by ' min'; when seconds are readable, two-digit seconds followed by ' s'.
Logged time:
12 h 02 min
